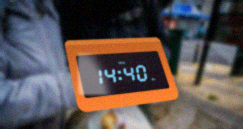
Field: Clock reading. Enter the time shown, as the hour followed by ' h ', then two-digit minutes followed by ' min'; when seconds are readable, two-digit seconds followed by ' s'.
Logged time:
14 h 40 min
